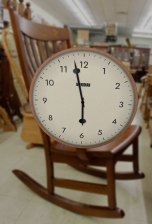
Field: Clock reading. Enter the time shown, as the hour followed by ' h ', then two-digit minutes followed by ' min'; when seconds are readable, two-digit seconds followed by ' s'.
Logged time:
5 h 58 min
